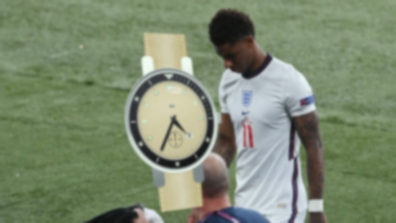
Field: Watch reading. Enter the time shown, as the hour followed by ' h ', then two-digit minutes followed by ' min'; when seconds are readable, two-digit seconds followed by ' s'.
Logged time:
4 h 35 min
